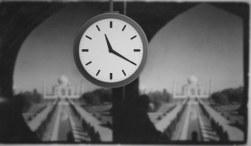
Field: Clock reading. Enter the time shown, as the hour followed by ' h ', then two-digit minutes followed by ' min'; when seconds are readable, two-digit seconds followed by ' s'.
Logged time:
11 h 20 min
